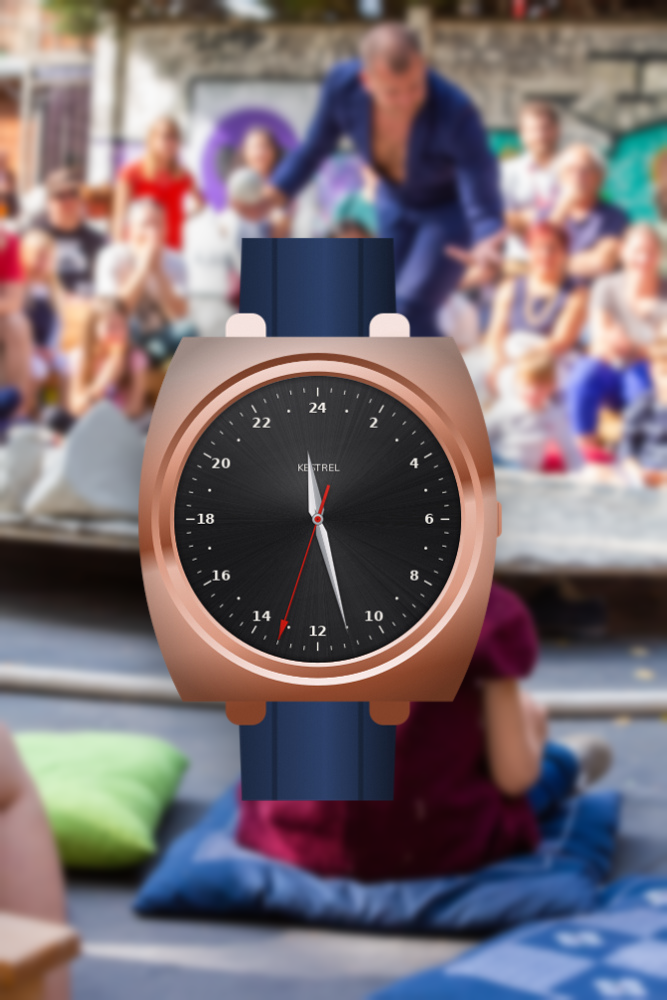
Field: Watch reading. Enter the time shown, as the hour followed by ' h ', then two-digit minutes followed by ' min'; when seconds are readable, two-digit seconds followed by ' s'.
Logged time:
23 h 27 min 33 s
